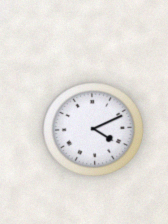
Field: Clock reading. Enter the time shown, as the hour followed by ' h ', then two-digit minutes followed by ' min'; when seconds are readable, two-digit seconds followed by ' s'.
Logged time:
4 h 11 min
